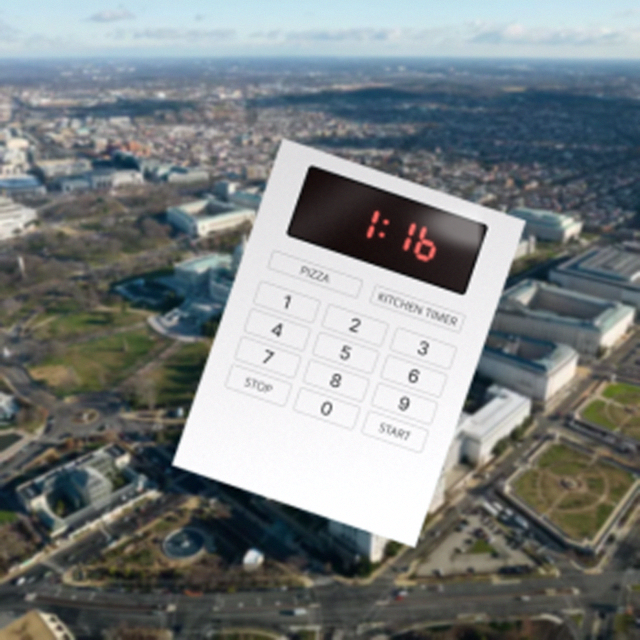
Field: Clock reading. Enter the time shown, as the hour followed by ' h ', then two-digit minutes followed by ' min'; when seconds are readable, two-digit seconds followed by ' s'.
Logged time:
1 h 16 min
